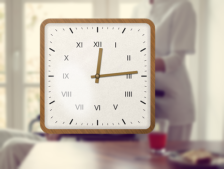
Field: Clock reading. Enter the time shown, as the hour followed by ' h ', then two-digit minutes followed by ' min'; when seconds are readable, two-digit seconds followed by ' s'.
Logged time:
12 h 14 min
